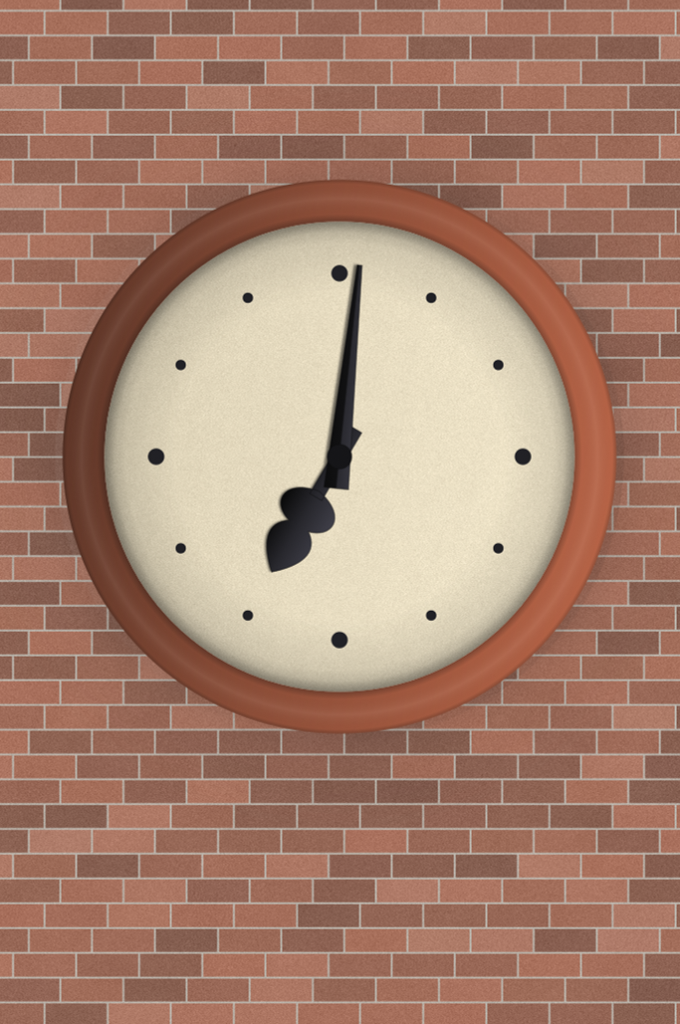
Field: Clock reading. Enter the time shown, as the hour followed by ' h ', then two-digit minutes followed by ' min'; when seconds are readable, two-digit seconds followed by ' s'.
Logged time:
7 h 01 min
